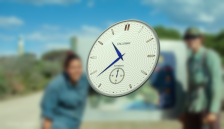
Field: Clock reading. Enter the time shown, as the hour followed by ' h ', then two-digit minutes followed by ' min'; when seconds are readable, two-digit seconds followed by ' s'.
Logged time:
10 h 38 min
